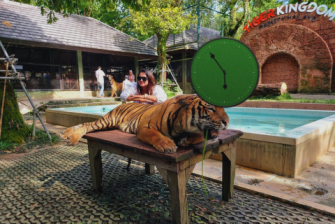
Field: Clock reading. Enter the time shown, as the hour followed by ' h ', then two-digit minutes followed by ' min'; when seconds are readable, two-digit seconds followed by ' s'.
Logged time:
5 h 54 min
